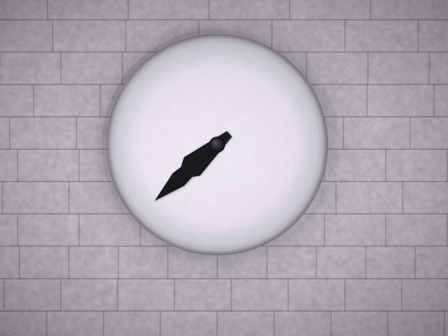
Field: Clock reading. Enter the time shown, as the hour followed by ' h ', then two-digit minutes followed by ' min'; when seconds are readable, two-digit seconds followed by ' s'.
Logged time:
7 h 38 min
